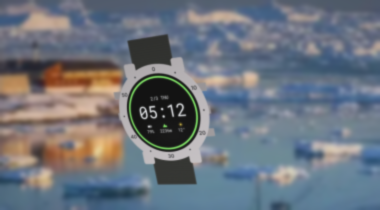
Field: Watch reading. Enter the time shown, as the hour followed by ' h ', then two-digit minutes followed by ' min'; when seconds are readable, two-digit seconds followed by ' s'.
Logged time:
5 h 12 min
